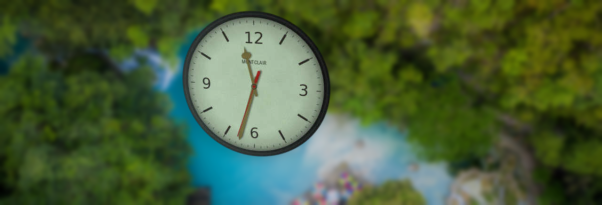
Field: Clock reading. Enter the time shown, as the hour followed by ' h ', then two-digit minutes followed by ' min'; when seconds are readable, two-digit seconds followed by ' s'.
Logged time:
11 h 32 min 33 s
